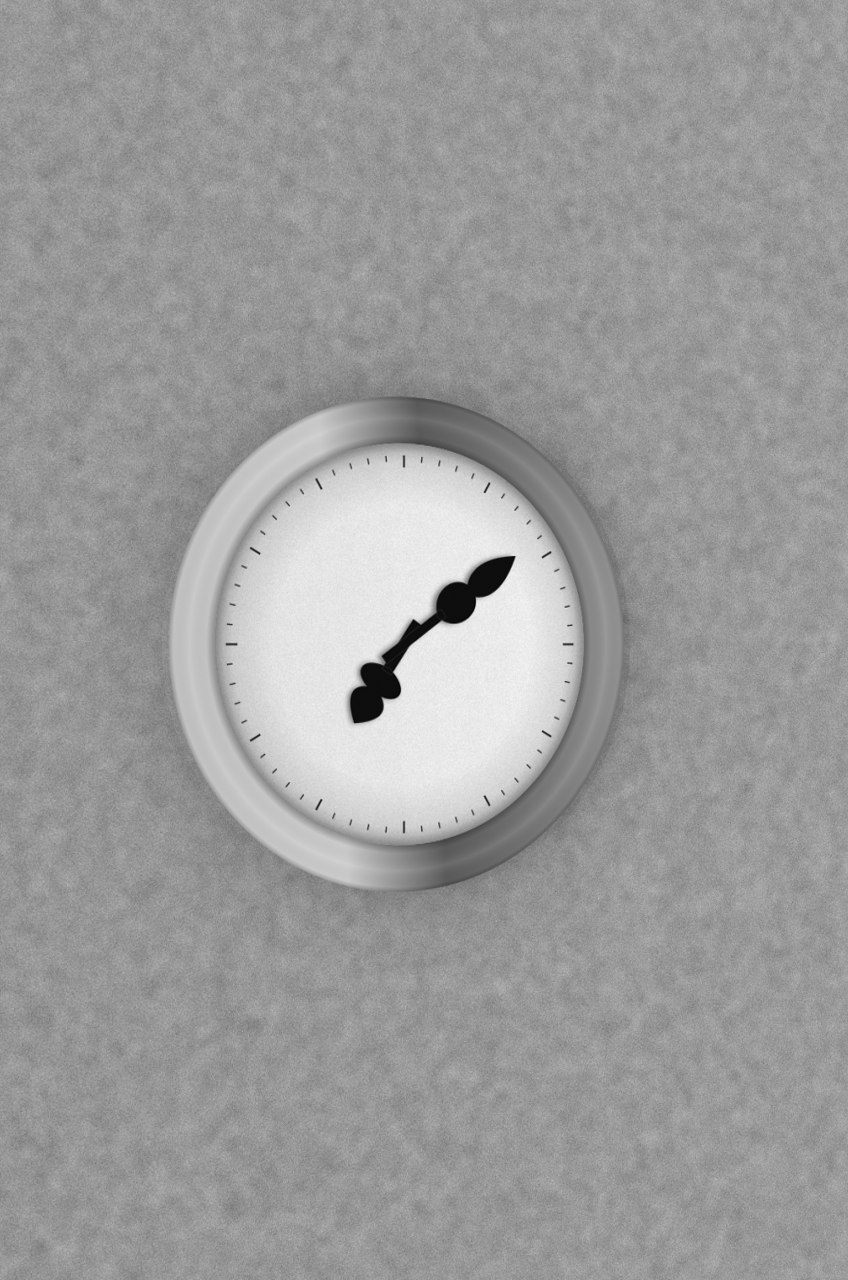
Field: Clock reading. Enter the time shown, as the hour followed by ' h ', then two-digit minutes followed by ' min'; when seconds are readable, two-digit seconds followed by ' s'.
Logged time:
7 h 09 min
